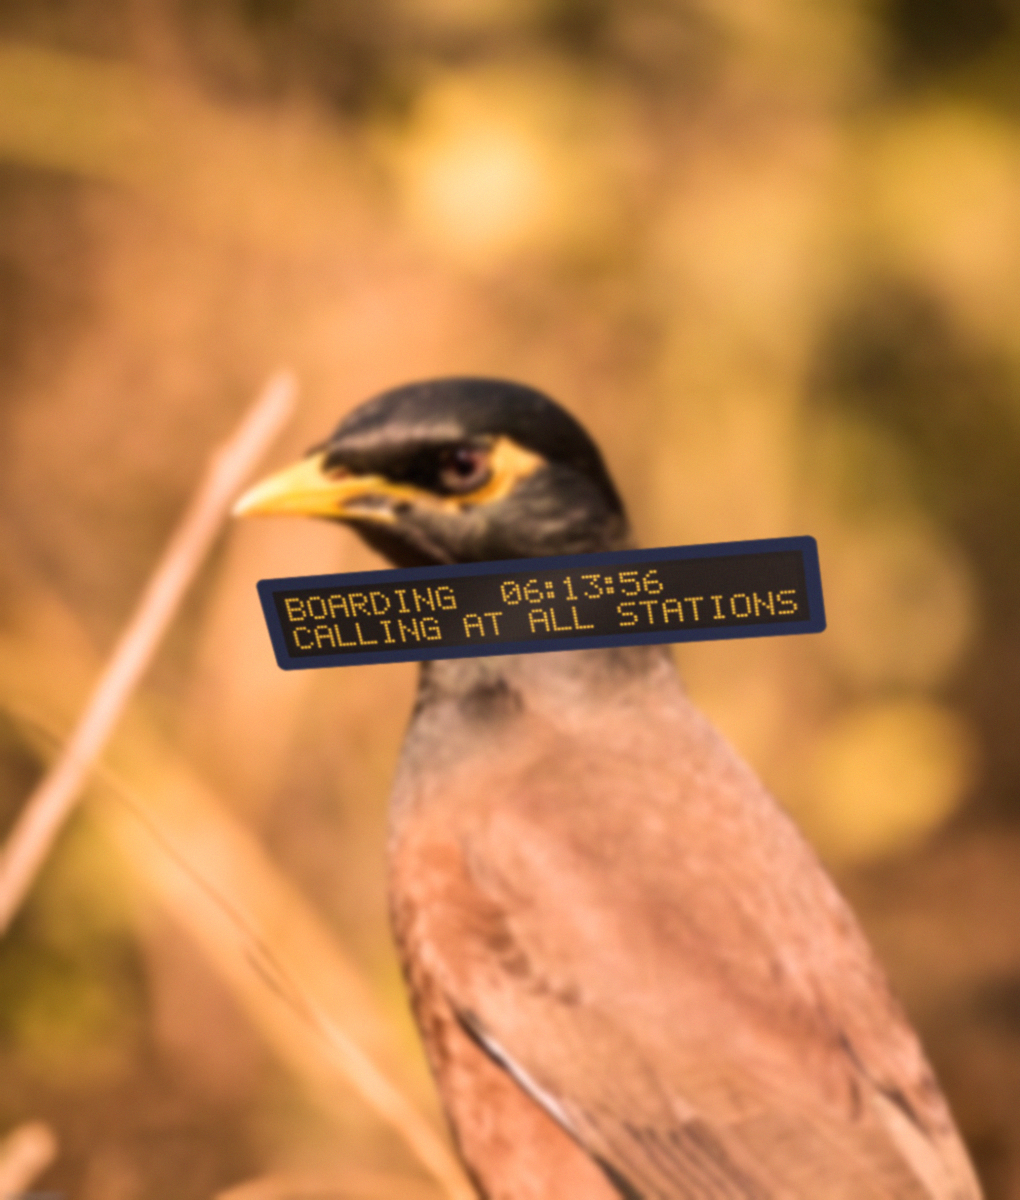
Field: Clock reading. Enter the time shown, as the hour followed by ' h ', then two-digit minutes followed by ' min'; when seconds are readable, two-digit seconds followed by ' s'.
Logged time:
6 h 13 min 56 s
